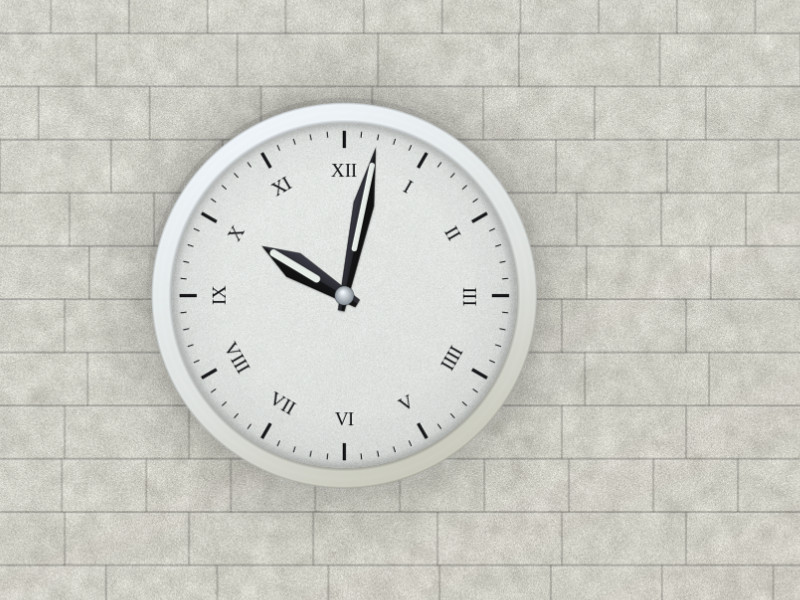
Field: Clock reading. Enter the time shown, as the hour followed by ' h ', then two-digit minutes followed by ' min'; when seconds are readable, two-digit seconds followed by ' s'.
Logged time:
10 h 02 min
